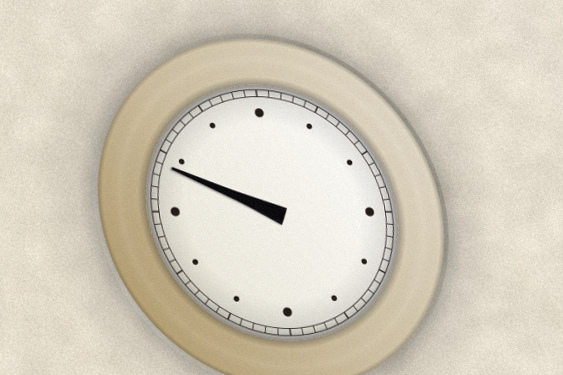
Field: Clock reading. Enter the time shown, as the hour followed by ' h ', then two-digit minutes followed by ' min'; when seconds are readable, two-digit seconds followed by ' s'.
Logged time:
9 h 49 min
